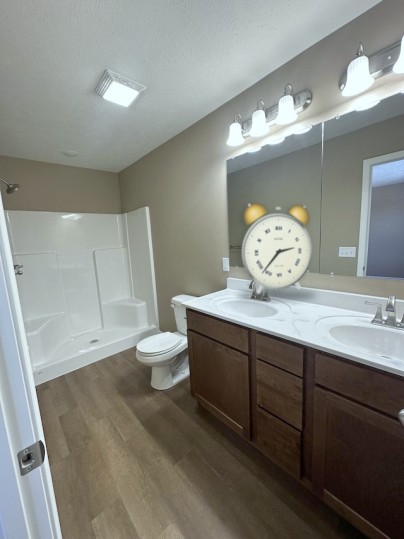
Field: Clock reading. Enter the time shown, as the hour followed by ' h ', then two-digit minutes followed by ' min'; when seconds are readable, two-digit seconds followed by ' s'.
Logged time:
2 h 37 min
